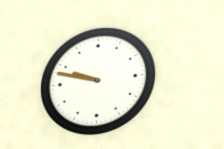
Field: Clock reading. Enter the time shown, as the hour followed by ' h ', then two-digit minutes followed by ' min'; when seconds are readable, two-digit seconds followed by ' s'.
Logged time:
9 h 48 min
